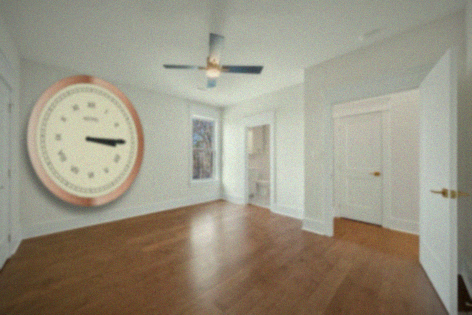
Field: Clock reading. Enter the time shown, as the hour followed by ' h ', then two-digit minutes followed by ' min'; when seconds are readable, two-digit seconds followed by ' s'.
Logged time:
3 h 15 min
